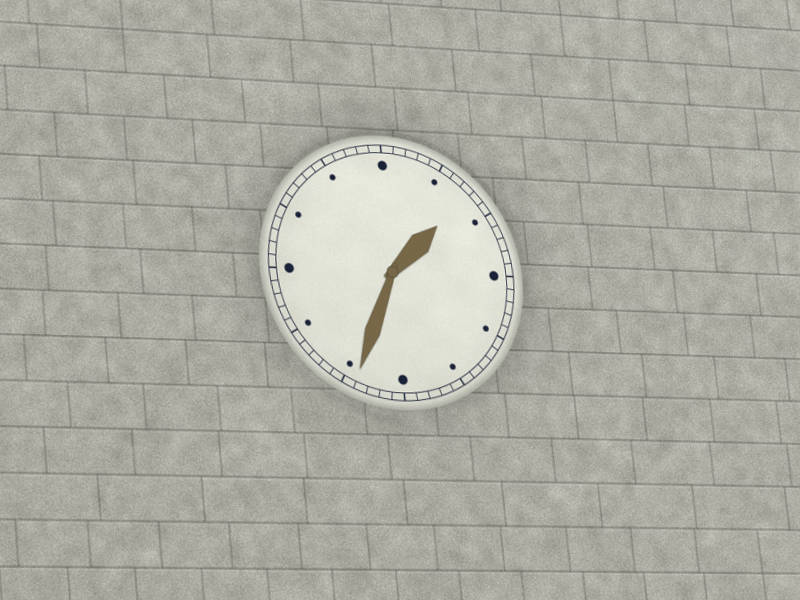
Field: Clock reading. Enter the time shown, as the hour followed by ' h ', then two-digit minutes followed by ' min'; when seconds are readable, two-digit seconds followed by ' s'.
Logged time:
1 h 34 min
